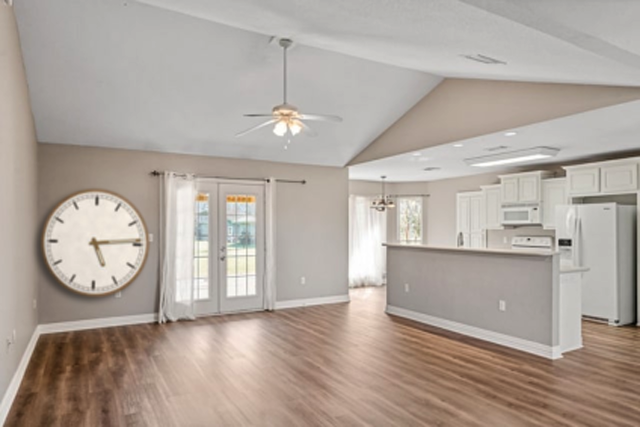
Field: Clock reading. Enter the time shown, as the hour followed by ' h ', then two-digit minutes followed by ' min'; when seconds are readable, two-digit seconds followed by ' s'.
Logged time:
5 h 14 min
